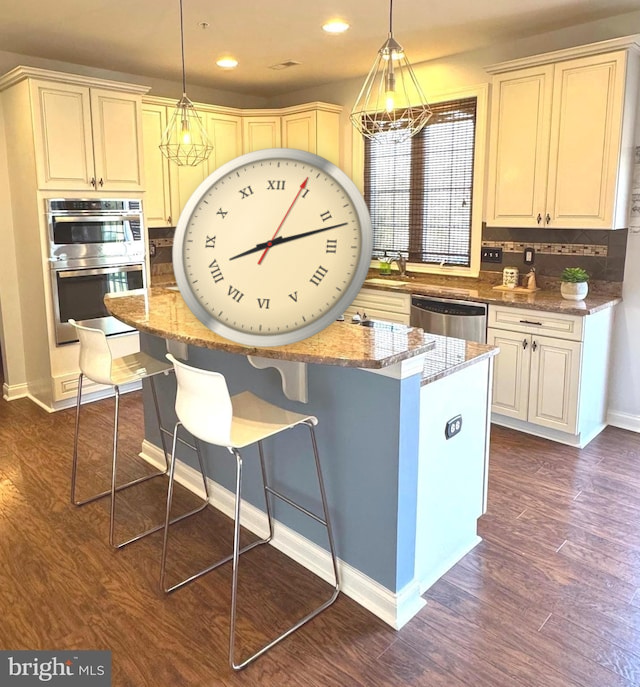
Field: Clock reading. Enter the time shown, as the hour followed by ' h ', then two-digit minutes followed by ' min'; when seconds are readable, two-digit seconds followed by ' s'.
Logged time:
8 h 12 min 04 s
